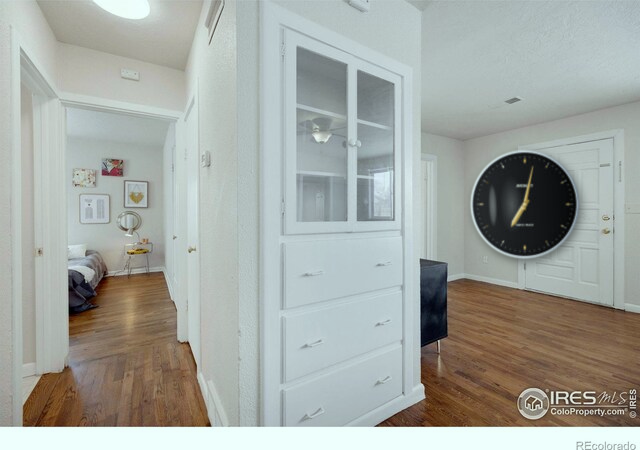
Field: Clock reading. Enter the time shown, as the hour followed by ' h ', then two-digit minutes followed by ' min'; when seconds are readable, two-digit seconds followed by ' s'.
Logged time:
7 h 02 min
